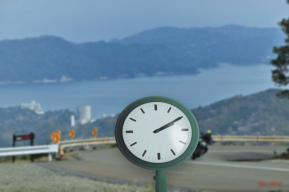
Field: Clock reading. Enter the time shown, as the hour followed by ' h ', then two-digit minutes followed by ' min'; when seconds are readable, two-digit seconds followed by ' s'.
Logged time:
2 h 10 min
